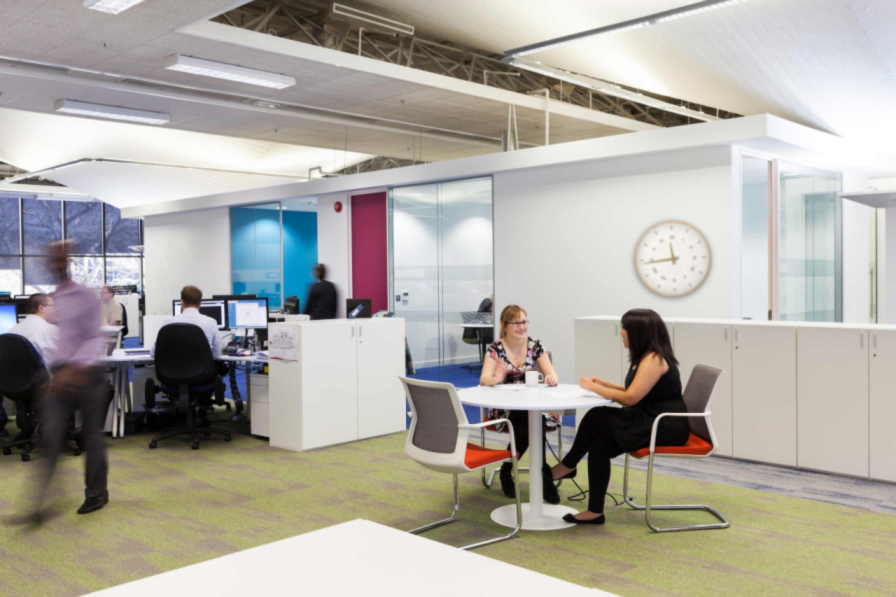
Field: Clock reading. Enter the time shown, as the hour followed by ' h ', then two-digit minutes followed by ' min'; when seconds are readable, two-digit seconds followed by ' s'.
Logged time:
11 h 44 min
